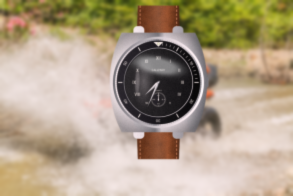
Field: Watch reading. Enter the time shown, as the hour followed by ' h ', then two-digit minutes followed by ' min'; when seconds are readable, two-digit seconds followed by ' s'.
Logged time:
7 h 34 min
